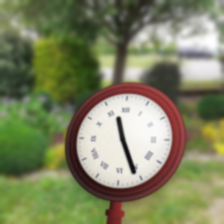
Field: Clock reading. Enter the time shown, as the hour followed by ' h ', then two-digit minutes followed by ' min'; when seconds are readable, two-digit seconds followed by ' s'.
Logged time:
11 h 26 min
